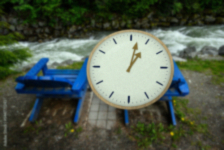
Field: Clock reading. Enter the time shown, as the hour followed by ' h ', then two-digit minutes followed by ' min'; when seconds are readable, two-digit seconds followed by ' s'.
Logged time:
1 h 02 min
